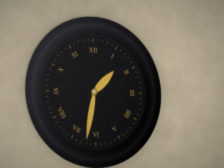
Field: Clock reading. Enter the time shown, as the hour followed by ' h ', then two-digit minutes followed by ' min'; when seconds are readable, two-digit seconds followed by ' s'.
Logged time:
1 h 32 min
